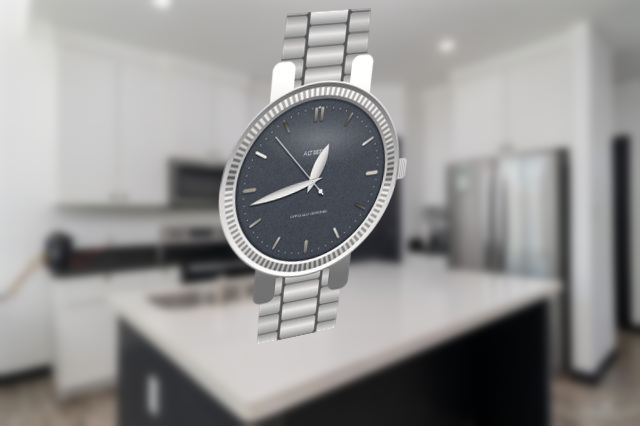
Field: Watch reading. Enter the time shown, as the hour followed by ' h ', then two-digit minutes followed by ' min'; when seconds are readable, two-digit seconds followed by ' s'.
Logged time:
12 h 42 min 53 s
